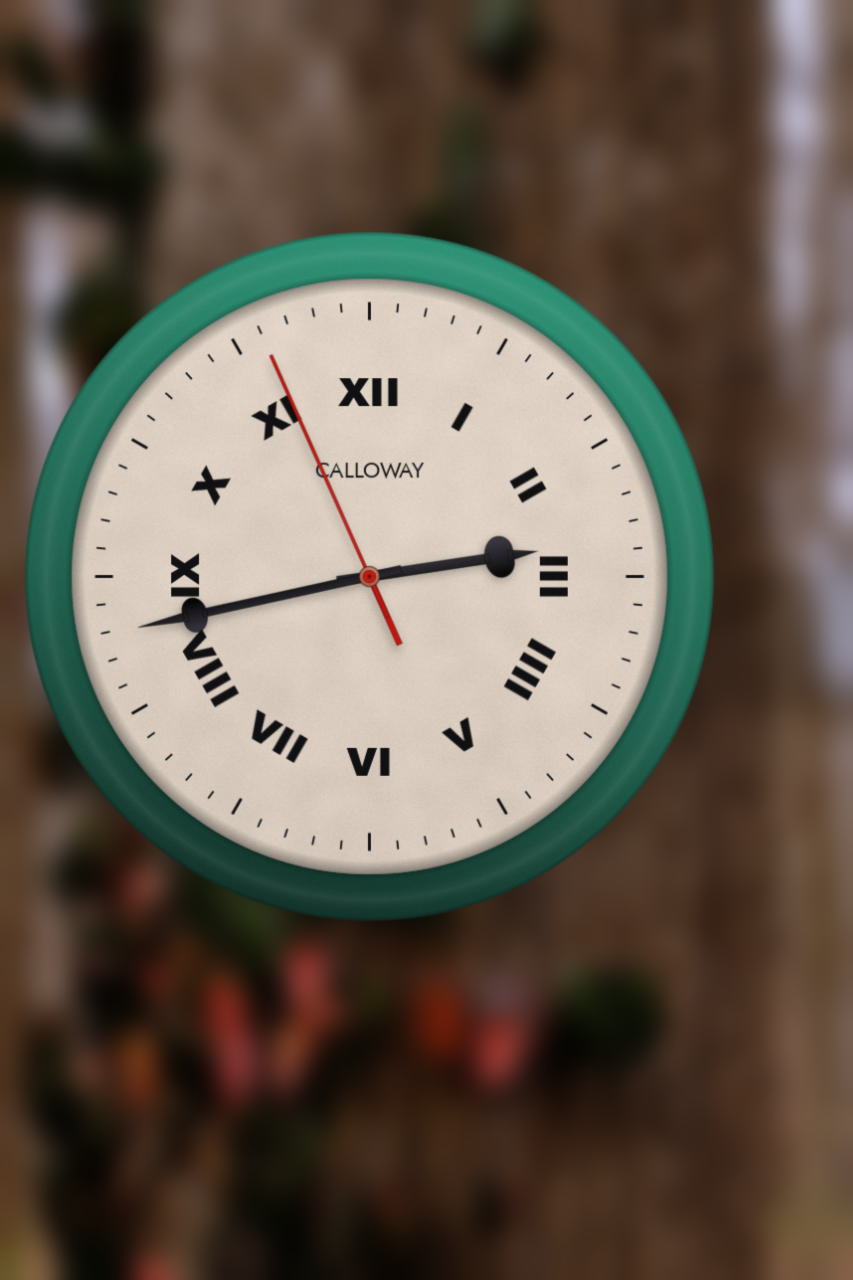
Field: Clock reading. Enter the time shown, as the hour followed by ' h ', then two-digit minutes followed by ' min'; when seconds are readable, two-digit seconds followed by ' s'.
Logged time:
2 h 42 min 56 s
